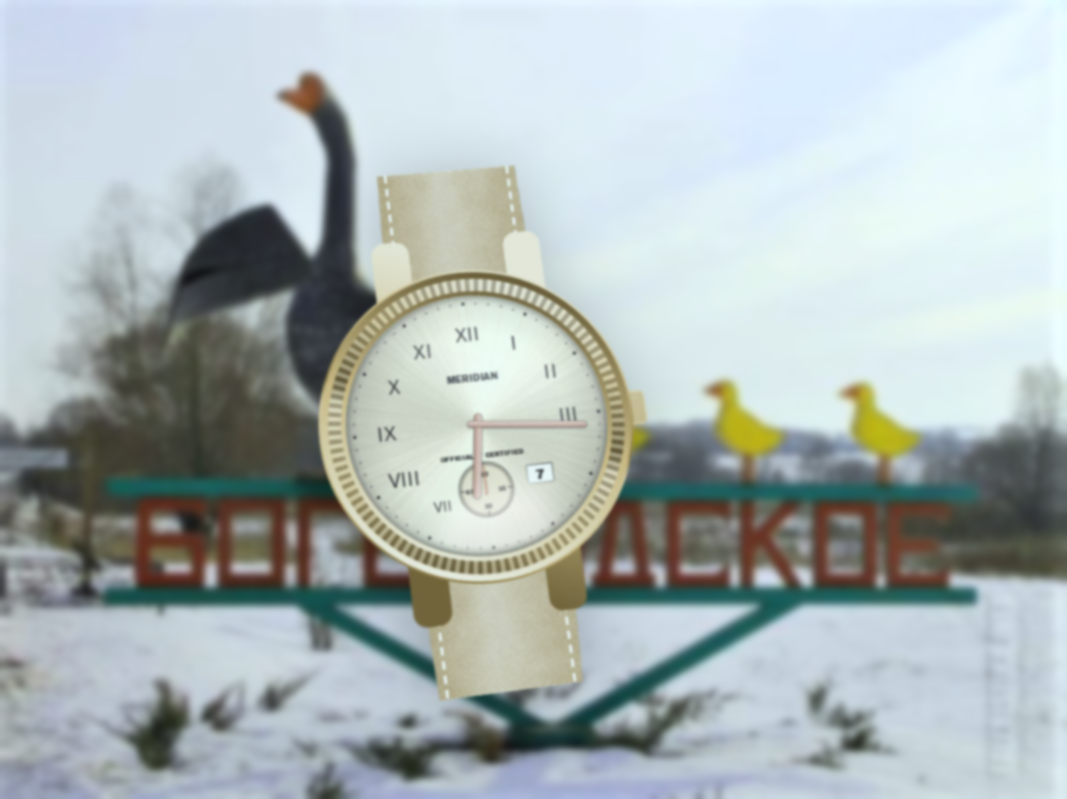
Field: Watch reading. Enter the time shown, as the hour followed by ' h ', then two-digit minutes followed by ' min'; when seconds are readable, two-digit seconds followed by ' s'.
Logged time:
6 h 16 min
